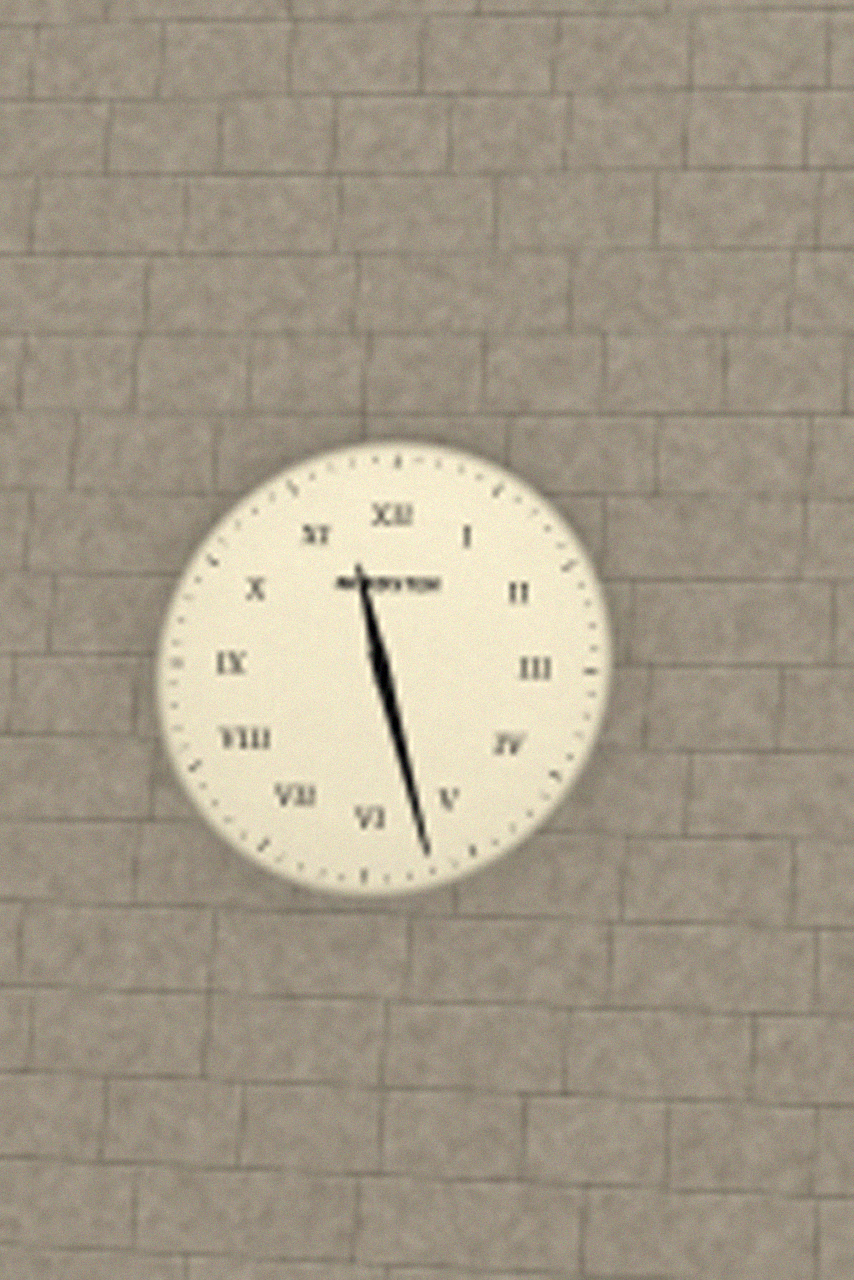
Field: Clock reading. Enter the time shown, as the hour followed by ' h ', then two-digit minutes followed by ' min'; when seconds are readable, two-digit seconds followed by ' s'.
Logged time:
11 h 27 min
